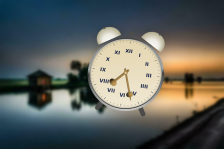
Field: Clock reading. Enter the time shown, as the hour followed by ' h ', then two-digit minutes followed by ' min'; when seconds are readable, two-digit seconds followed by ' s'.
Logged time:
7 h 27 min
